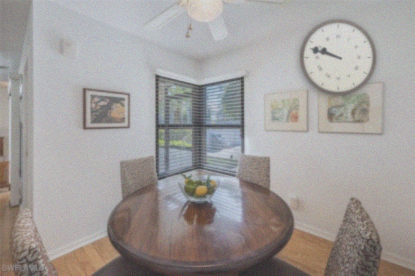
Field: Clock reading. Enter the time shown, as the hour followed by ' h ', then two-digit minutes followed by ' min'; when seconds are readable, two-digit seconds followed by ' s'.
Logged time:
9 h 48 min
